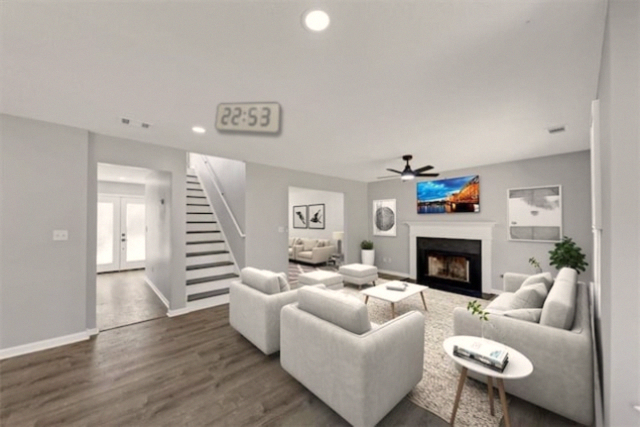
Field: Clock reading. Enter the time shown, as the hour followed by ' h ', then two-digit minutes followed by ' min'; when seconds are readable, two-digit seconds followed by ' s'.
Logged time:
22 h 53 min
